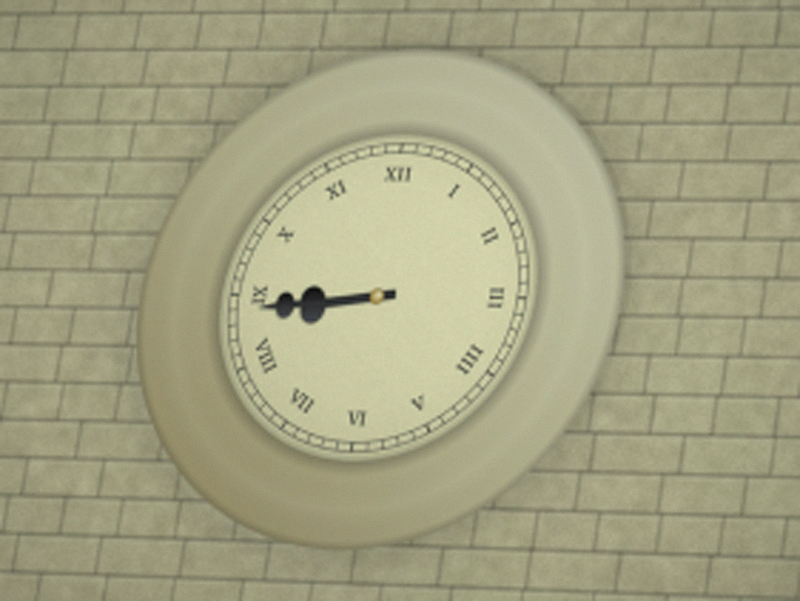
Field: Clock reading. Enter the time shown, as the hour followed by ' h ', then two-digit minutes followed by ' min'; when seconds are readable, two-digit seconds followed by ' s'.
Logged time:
8 h 44 min
